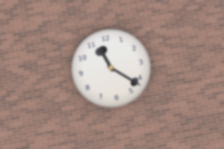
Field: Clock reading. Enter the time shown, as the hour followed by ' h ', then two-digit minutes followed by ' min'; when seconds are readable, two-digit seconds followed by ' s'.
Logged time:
11 h 22 min
